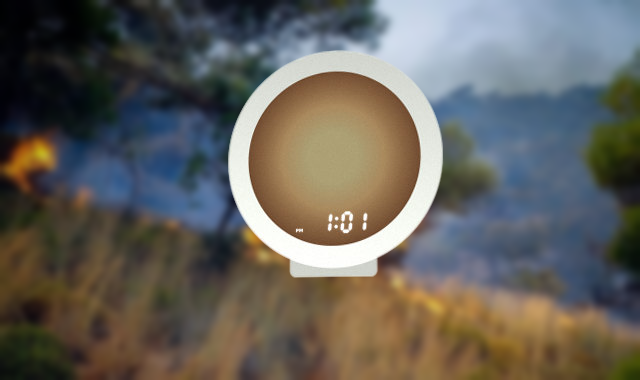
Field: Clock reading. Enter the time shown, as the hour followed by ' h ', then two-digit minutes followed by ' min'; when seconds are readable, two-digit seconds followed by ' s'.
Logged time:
1 h 01 min
